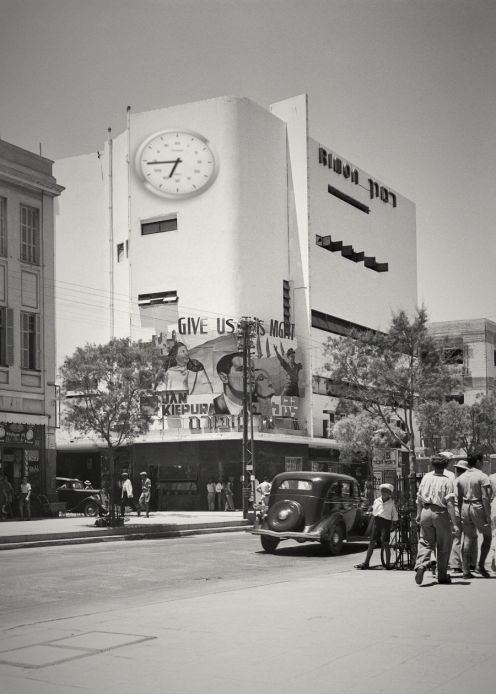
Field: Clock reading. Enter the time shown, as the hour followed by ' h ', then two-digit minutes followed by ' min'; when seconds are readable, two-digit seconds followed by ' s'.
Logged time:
6 h 44 min
